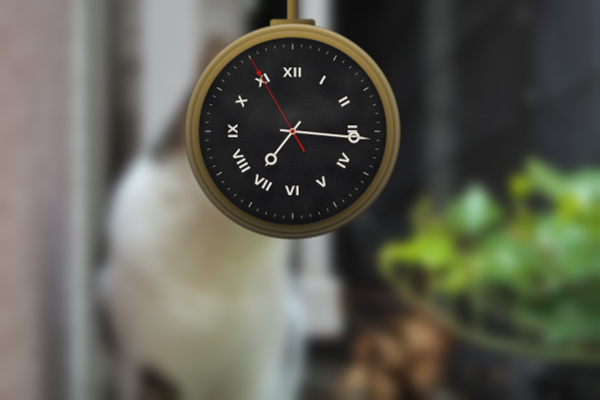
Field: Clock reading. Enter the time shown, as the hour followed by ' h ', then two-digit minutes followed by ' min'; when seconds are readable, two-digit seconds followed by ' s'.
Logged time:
7 h 15 min 55 s
